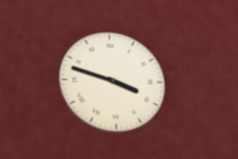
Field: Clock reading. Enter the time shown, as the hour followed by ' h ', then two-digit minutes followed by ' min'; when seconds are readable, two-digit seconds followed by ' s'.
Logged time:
3 h 48 min
